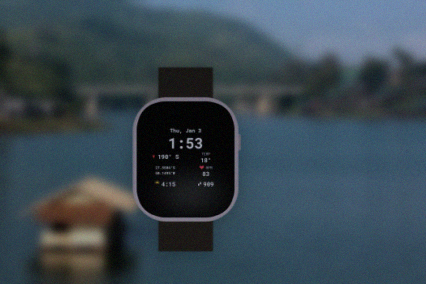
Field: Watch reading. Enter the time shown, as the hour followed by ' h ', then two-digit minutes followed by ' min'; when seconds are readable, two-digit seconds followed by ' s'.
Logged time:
1 h 53 min
